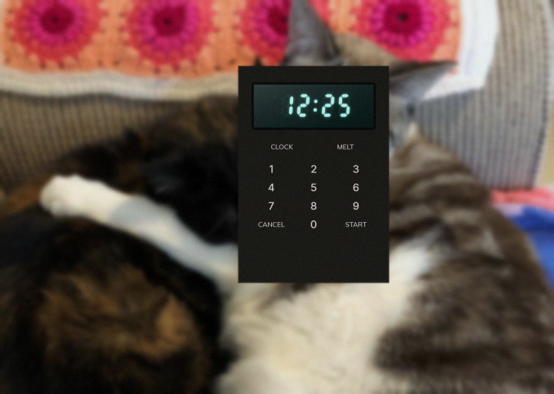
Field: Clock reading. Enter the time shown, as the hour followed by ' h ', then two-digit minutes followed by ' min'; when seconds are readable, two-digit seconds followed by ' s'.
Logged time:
12 h 25 min
